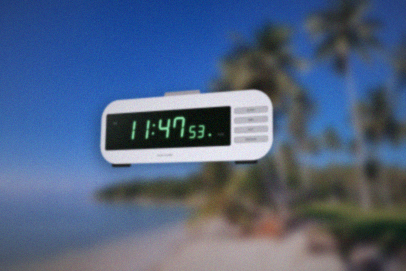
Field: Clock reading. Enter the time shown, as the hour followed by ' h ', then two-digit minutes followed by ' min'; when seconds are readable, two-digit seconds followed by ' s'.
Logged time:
11 h 47 min 53 s
